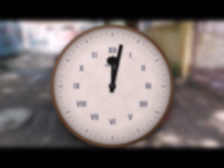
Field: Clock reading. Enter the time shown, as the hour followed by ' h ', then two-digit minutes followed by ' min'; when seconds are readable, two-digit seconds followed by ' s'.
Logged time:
12 h 02 min
